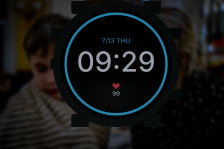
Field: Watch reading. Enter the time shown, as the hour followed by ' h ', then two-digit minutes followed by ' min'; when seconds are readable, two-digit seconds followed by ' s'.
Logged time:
9 h 29 min
